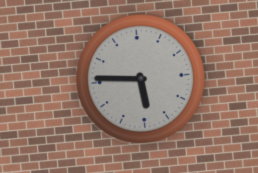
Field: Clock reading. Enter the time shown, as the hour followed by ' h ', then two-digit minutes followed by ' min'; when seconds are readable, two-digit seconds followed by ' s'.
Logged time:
5 h 46 min
